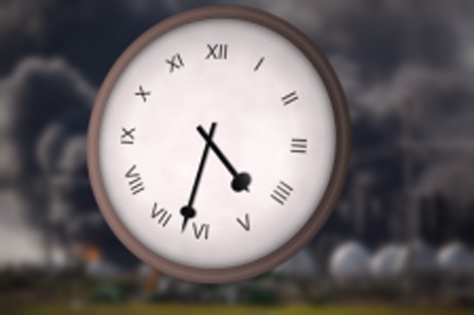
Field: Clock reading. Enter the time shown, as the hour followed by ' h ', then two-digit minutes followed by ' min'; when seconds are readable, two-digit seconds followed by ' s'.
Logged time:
4 h 32 min
